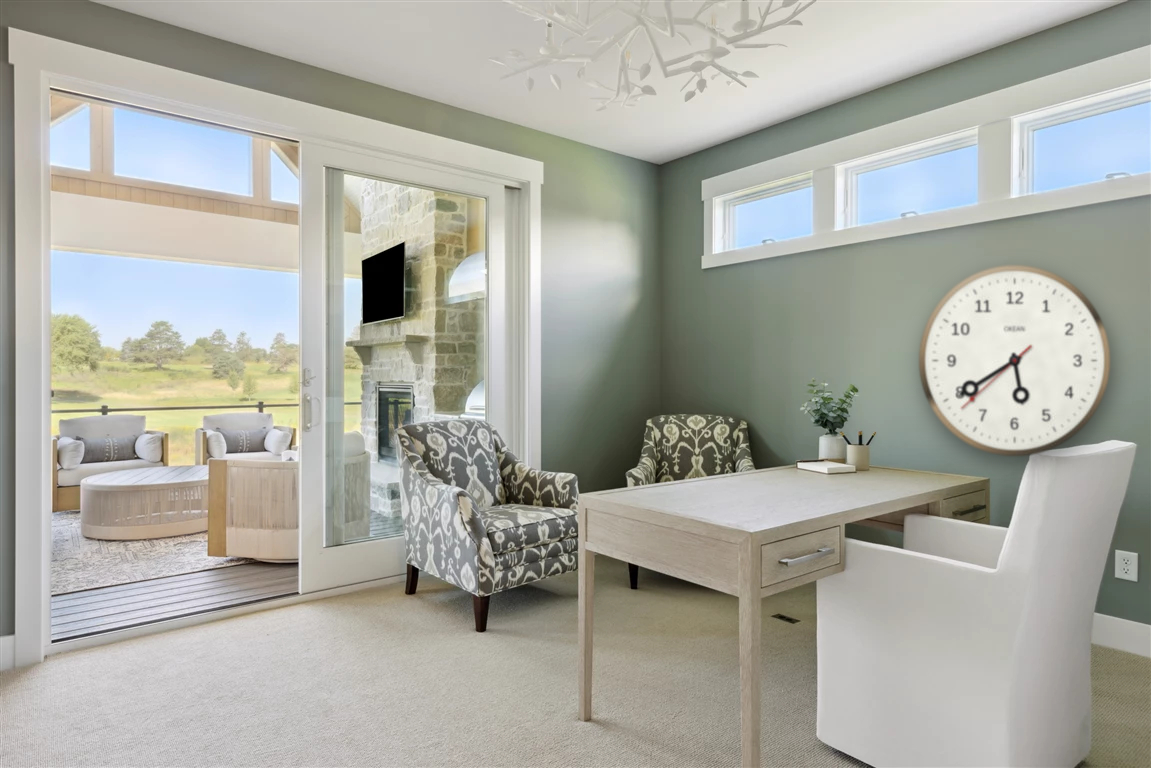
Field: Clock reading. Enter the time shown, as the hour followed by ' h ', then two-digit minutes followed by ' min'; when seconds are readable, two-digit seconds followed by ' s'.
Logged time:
5 h 39 min 38 s
